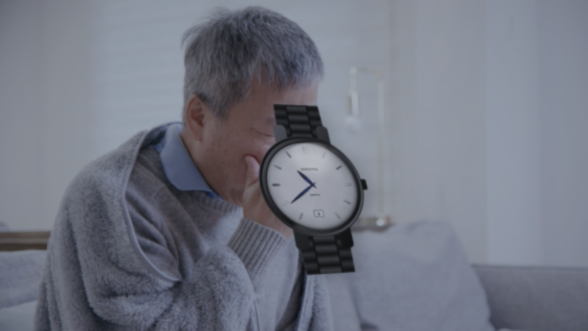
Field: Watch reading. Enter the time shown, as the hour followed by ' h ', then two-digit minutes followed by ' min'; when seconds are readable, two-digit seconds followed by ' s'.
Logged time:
10 h 39 min
